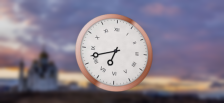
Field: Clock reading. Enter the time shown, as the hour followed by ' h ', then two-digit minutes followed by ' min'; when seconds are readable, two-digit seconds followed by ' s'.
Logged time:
6 h 42 min
